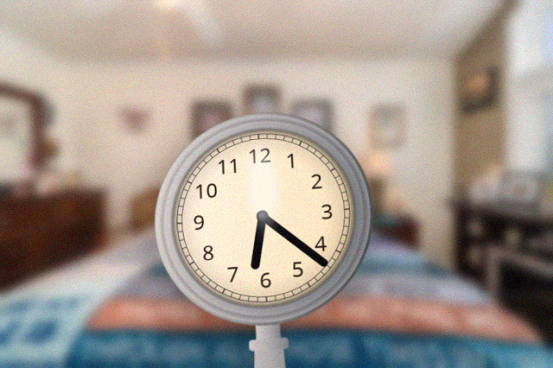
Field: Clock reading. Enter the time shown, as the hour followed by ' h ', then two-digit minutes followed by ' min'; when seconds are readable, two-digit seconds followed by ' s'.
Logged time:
6 h 22 min
